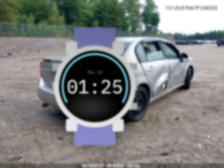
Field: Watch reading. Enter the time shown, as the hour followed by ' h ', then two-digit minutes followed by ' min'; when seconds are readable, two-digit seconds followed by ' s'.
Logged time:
1 h 25 min
